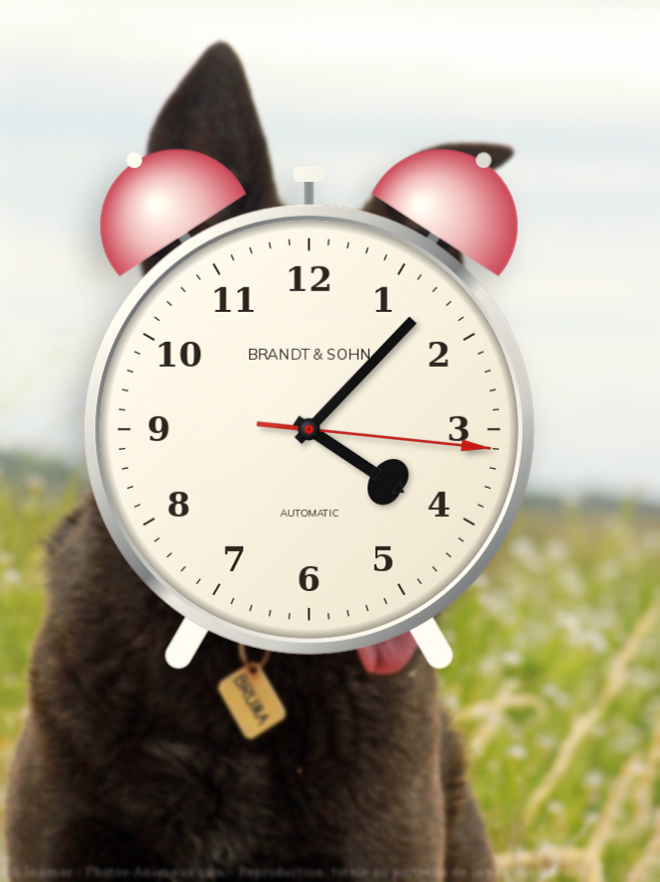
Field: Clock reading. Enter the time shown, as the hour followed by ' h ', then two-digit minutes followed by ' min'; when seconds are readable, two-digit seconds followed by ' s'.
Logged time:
4 h 07 min 16 s
